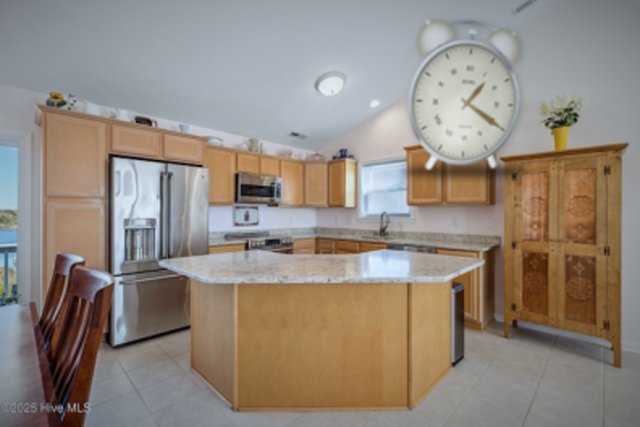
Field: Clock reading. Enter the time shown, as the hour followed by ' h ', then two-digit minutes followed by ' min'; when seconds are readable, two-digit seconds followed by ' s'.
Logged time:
1 h 20 min
